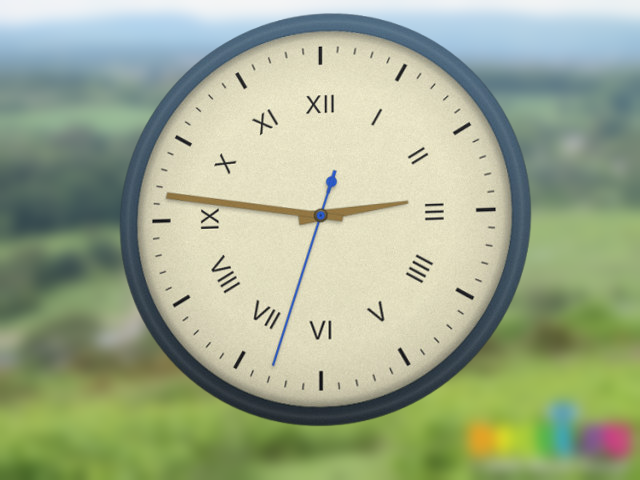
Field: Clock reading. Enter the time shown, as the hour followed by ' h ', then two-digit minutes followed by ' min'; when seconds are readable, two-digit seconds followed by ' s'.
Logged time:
2 h 46 min 33 s
